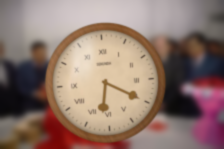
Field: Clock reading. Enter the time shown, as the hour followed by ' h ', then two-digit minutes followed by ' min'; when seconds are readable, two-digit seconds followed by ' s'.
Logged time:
6 h 20 min
